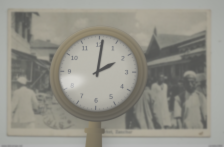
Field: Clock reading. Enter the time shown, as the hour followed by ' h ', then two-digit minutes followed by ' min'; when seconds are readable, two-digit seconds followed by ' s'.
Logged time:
2 h 01 min
